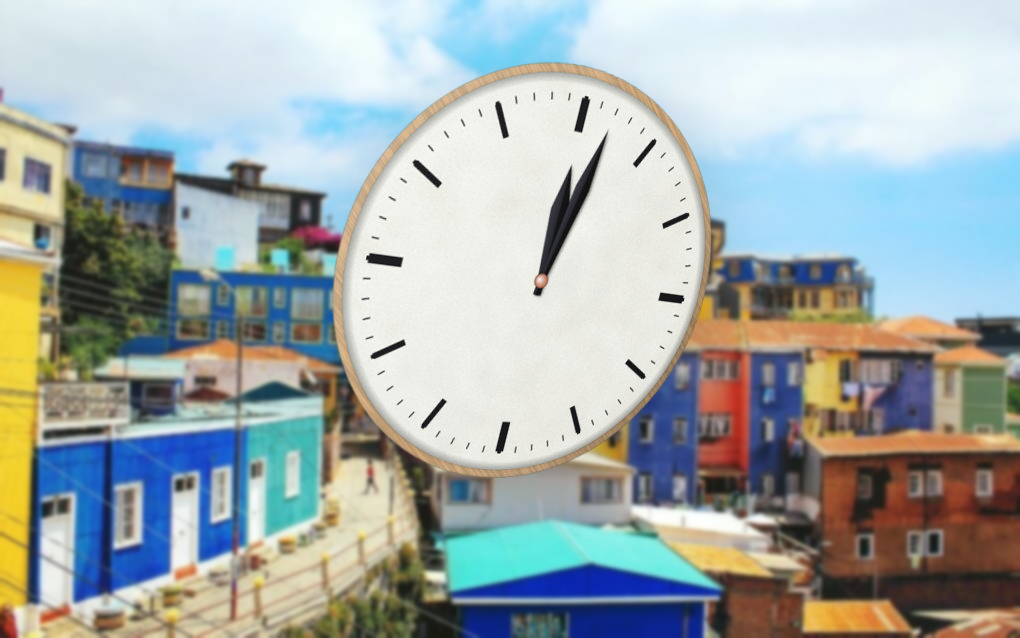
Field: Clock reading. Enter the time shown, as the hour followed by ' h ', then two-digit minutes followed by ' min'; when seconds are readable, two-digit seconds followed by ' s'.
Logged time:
12 h 02 min
